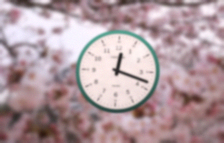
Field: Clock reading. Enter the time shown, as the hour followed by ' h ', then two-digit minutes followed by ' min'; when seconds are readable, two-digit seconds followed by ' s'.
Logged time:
12 h 18 min
